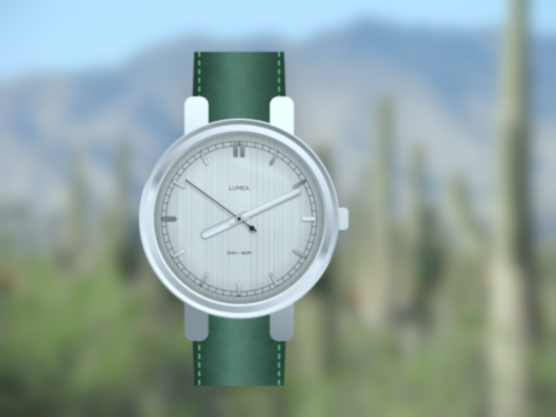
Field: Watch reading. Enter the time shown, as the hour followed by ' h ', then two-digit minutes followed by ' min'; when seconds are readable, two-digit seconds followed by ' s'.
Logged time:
8 h 10 min 51 s
